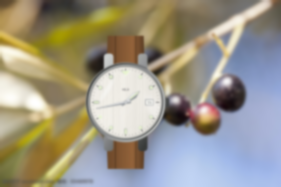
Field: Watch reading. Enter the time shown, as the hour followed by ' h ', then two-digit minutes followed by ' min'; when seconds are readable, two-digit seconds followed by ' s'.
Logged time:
1 h 43 min
